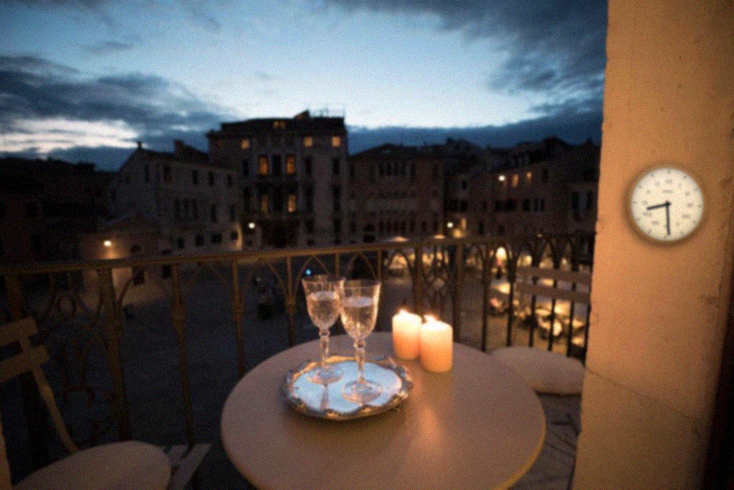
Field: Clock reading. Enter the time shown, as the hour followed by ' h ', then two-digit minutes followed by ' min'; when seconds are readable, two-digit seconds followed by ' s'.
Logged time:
8 h 29 min
